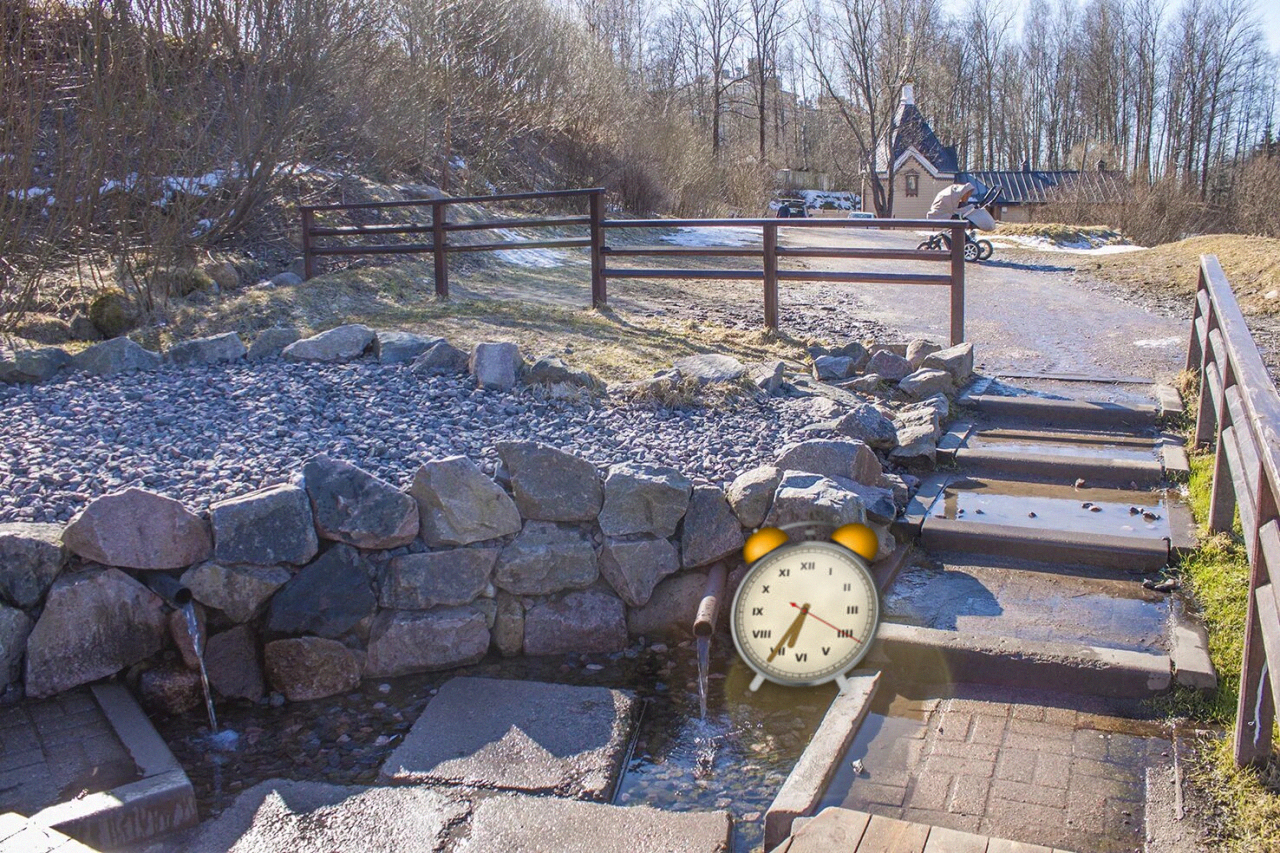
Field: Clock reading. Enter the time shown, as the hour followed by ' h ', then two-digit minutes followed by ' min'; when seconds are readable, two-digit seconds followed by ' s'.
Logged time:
6 h 35 min 20 s
